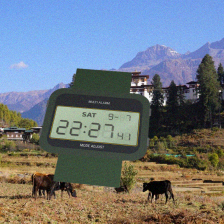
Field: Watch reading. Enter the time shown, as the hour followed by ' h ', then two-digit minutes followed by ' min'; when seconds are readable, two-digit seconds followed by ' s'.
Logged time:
22 h 27 min 41 s
